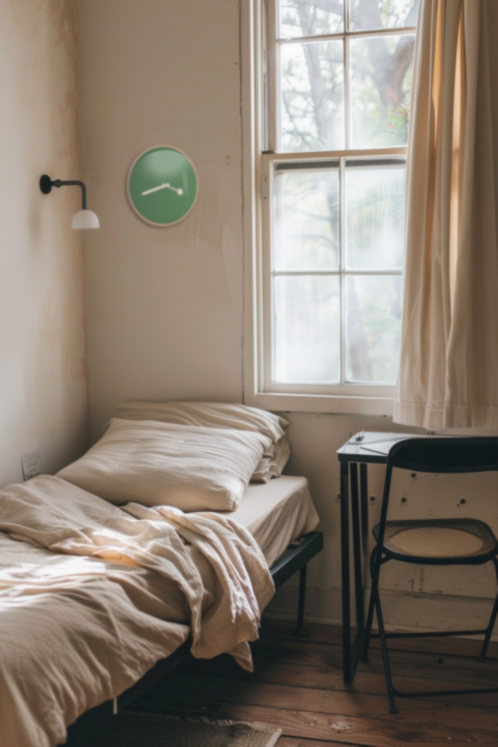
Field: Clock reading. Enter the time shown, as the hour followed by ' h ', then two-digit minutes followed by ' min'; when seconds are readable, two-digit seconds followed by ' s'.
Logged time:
3 h 42 min
